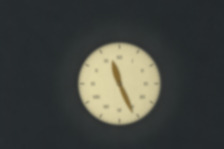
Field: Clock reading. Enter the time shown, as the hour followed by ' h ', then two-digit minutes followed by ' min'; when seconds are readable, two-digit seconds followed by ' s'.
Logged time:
11 h 26 min
